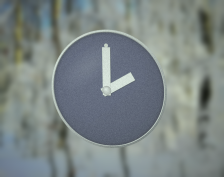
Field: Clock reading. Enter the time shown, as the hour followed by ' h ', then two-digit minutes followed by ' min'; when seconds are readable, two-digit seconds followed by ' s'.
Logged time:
2 h 00 min
